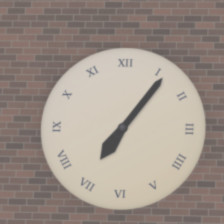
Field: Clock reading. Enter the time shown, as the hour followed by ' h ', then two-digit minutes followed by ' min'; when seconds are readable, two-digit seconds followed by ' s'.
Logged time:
7 h 06 min
